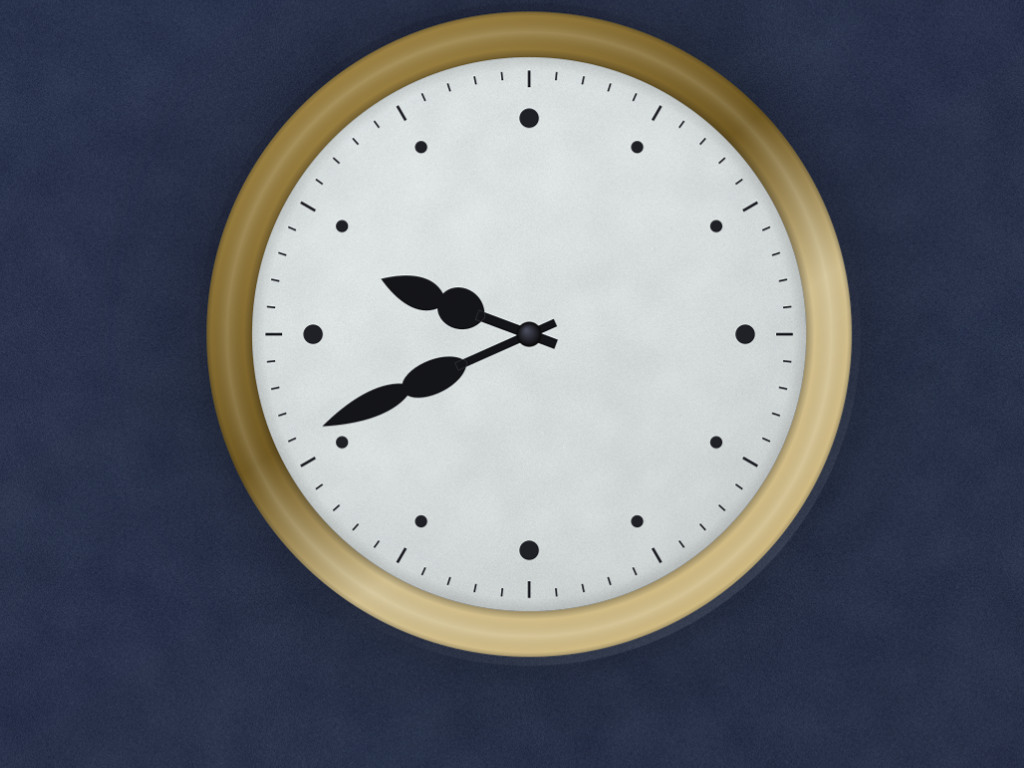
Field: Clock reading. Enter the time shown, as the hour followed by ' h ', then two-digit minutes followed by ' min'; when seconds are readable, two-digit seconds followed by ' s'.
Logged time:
9 h 41 min
